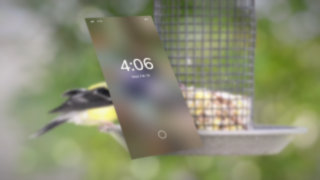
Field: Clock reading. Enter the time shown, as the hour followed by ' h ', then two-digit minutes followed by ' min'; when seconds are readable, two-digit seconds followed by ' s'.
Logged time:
4 h 06 min
